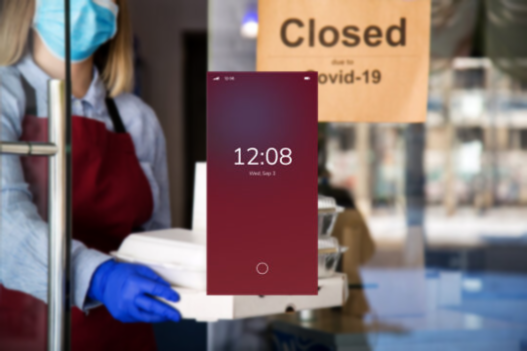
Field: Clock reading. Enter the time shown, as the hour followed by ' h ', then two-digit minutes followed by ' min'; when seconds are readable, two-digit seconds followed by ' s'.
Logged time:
12 h 08 min
